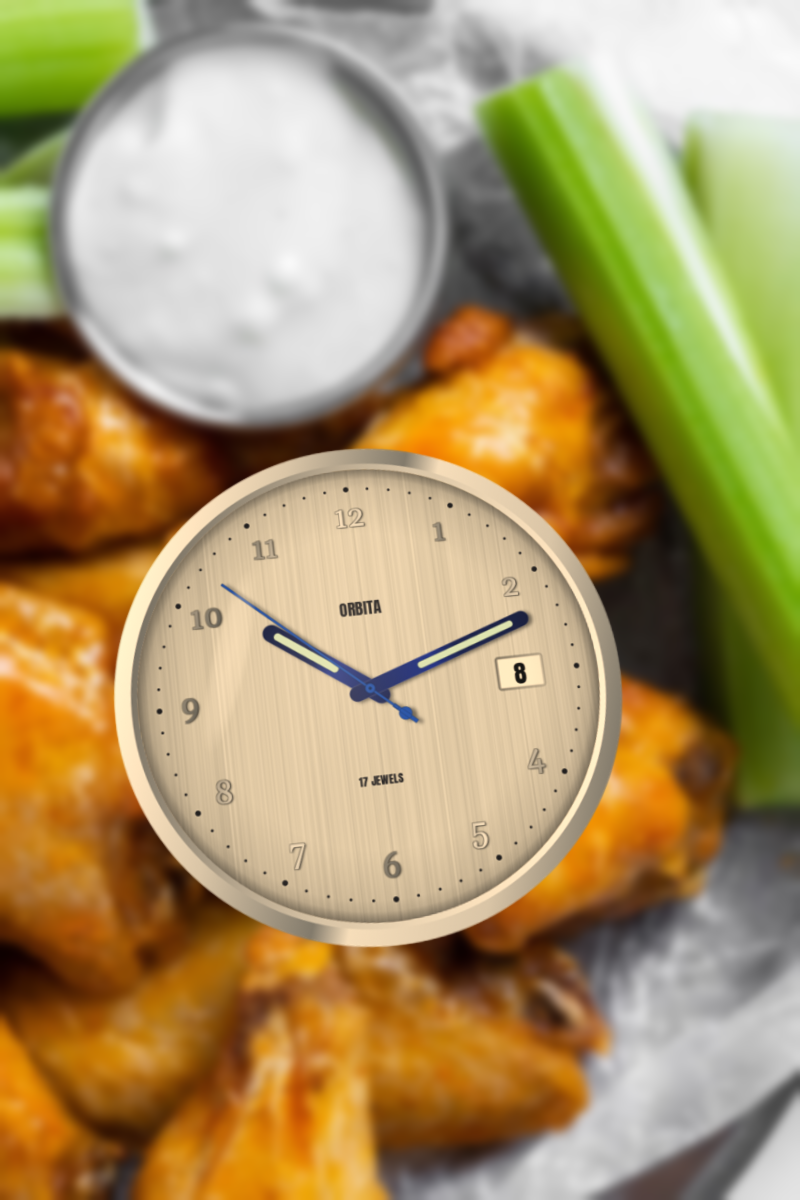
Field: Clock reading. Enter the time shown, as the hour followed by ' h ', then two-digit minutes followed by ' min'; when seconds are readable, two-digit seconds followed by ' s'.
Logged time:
10 h 11 min 52 s
